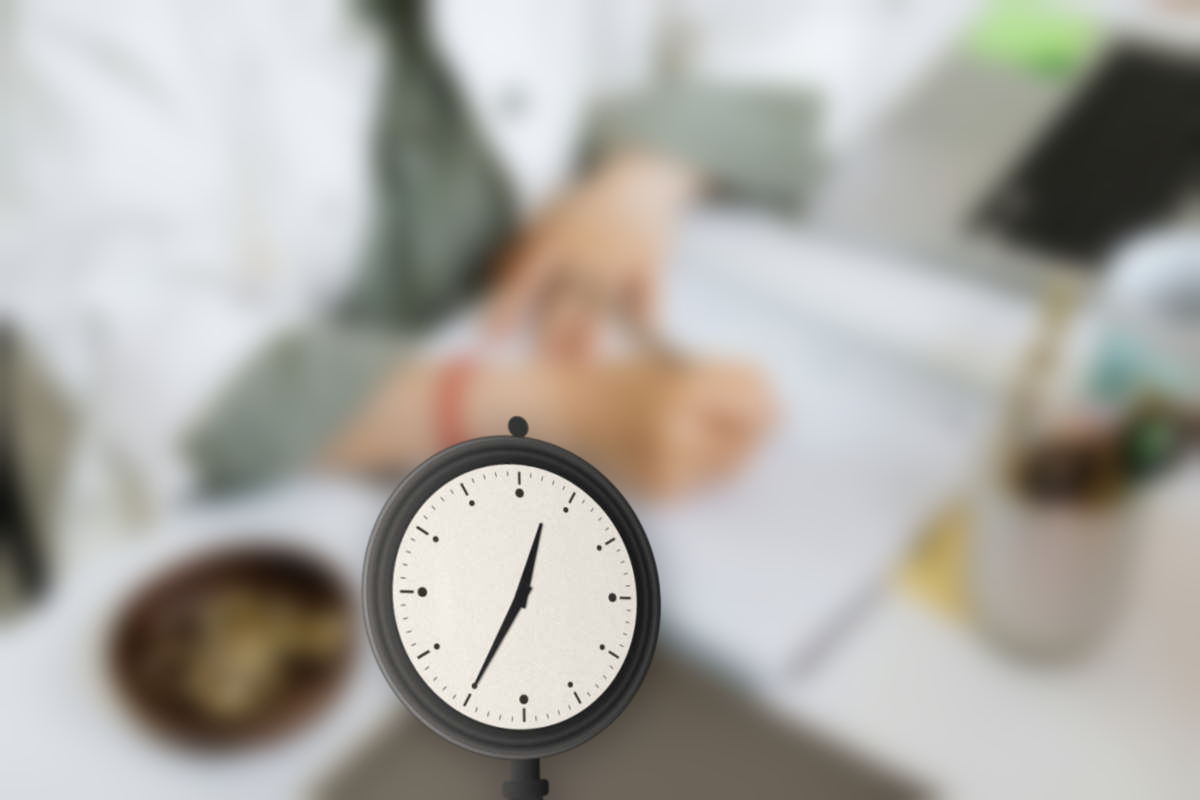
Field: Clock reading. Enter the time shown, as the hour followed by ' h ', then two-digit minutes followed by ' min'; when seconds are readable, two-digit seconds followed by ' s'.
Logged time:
12 h 35 min
